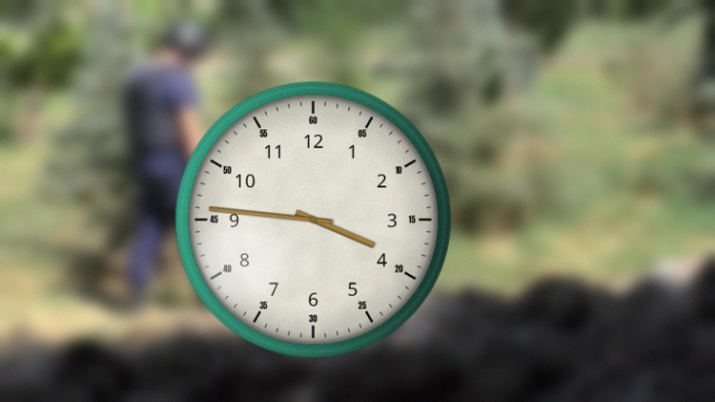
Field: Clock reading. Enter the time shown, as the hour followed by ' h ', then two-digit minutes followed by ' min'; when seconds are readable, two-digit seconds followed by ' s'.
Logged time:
3 h 46 min
